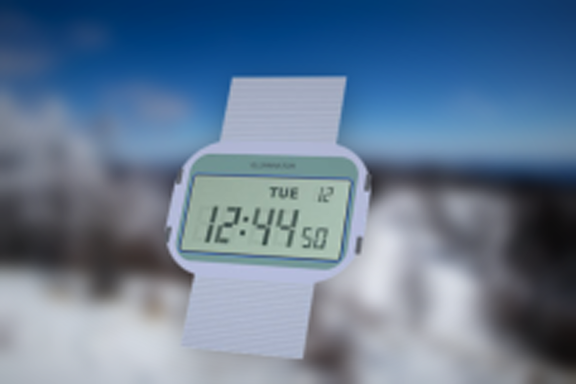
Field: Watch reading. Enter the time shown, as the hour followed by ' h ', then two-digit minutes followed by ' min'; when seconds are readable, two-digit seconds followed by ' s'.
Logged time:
12 h 44 min 50 s
